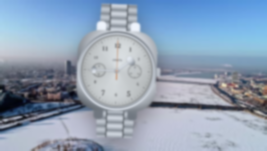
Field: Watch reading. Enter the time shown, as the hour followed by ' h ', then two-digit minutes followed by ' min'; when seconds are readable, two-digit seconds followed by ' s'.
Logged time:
1 h 45 min
